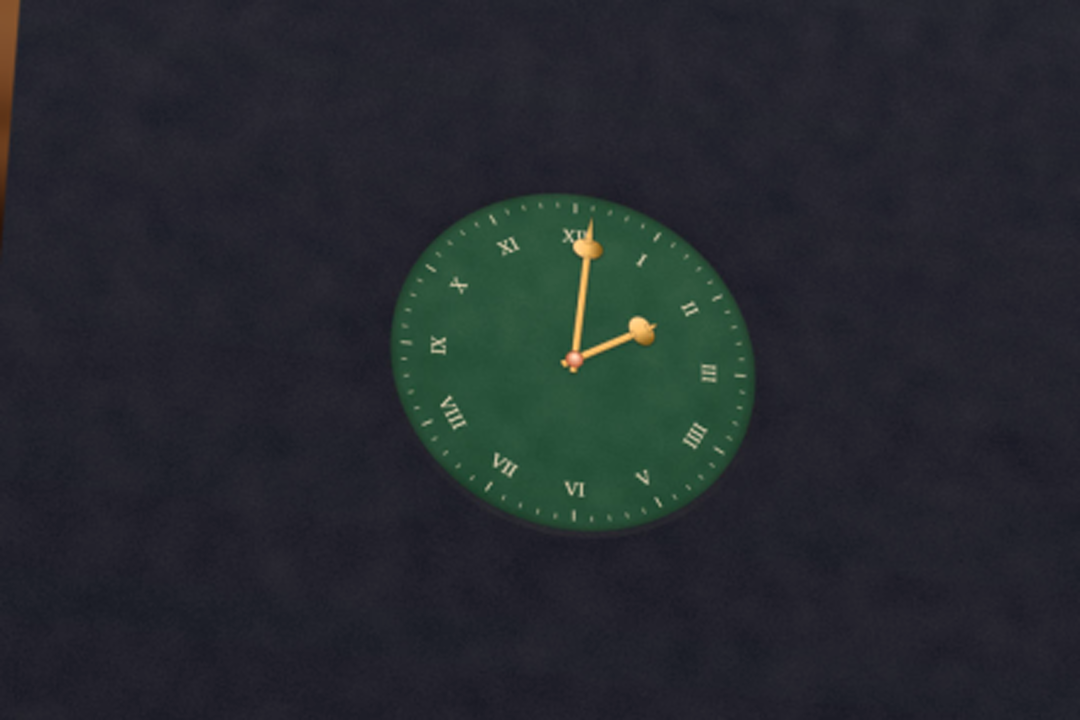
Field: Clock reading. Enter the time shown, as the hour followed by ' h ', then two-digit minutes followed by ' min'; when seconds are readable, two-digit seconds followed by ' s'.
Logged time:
2 h 01 min
